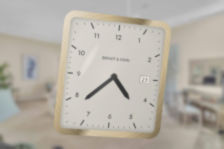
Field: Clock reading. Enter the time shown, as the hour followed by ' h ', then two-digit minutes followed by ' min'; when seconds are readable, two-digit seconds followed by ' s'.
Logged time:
4 h 38 min
